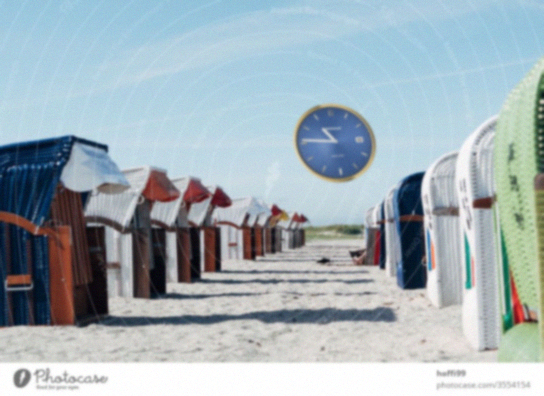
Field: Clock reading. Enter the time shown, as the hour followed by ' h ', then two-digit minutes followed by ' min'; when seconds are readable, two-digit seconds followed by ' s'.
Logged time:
10 h 46 min
